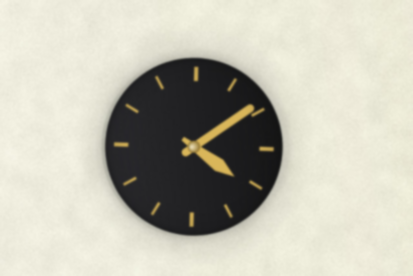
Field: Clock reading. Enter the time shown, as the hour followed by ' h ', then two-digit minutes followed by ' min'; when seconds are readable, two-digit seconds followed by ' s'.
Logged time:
4 h 09 min
